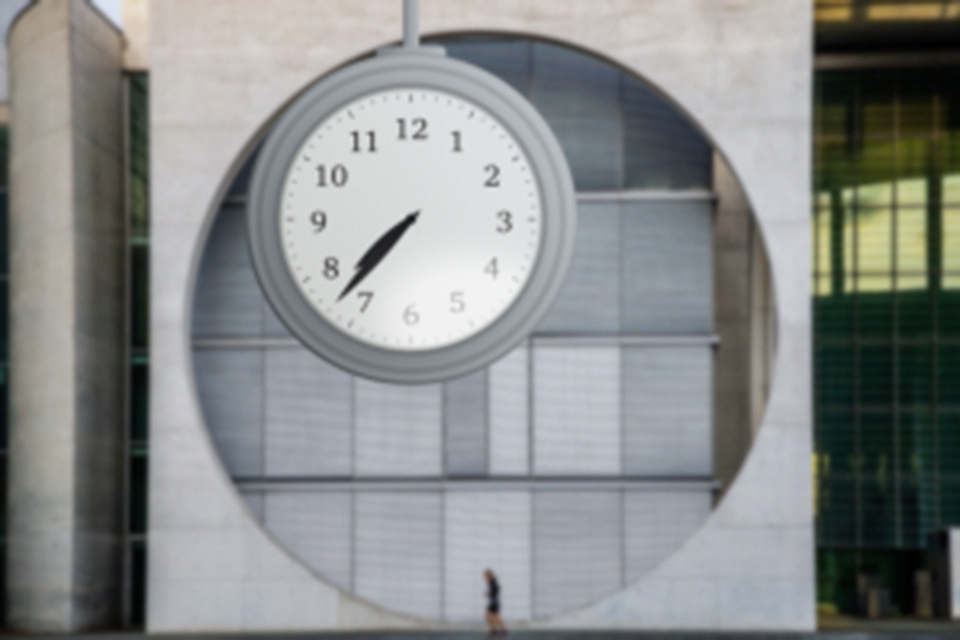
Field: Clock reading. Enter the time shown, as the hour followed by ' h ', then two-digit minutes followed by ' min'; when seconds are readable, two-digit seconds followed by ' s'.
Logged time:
7 h 37 min
